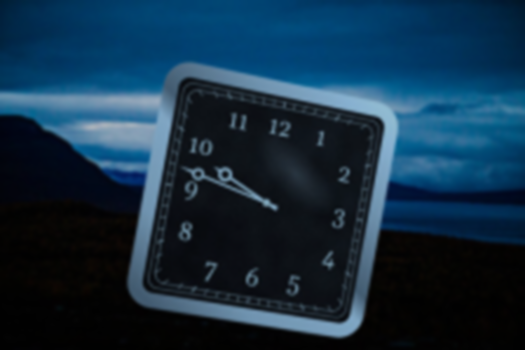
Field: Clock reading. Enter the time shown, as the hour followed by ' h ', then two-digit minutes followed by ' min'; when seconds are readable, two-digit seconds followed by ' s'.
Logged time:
9 h 47 min
